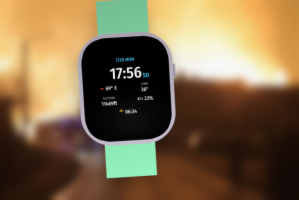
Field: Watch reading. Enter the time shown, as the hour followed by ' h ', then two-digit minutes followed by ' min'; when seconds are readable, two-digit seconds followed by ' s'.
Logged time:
17 h 56 min
